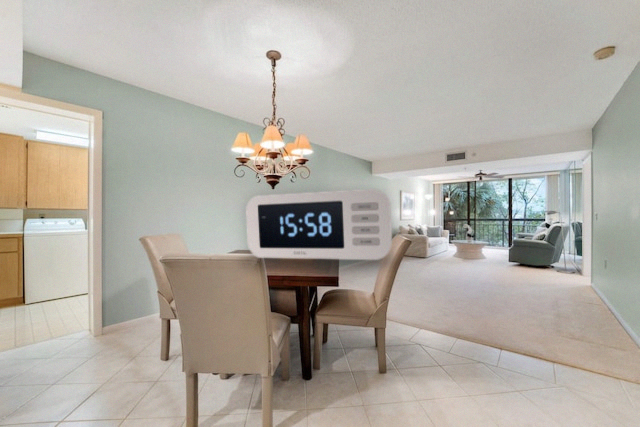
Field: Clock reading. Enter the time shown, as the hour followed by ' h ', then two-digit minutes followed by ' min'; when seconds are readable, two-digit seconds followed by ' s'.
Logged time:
15 h 58 min
